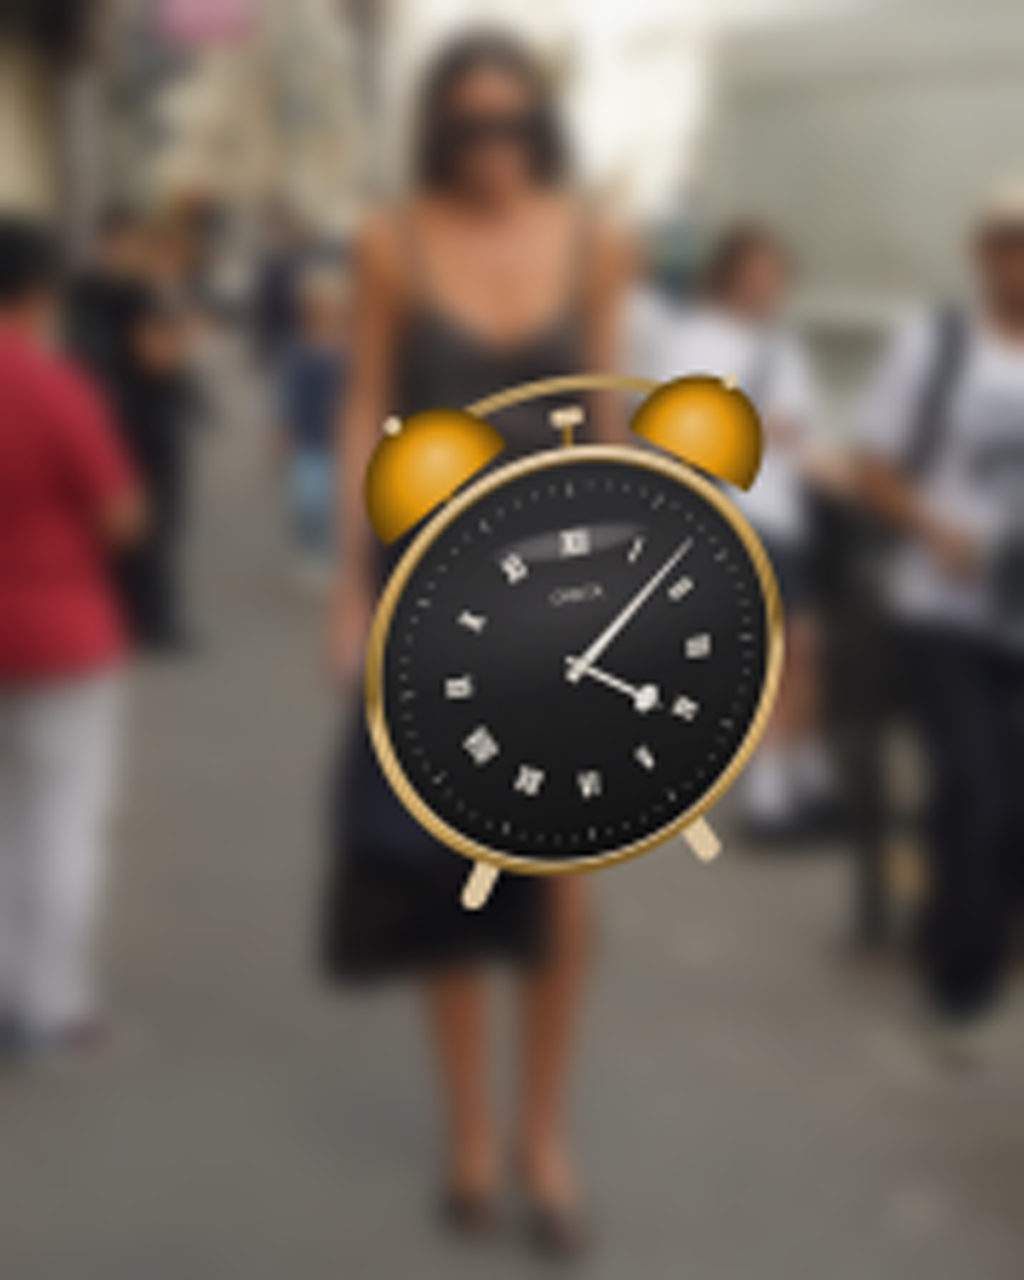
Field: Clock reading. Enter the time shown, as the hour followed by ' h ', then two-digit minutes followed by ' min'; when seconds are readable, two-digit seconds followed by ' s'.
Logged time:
4 h 08 min
